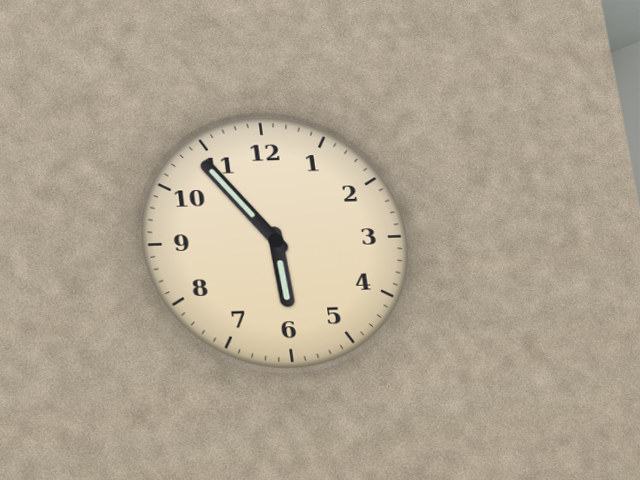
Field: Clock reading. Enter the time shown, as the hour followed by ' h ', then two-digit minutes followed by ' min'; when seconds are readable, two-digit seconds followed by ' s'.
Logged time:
5 h 54 min
